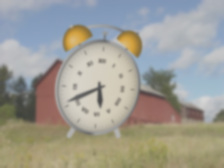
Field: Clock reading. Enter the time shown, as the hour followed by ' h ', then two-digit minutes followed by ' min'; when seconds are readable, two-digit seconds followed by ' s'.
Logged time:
5 h 41 min
